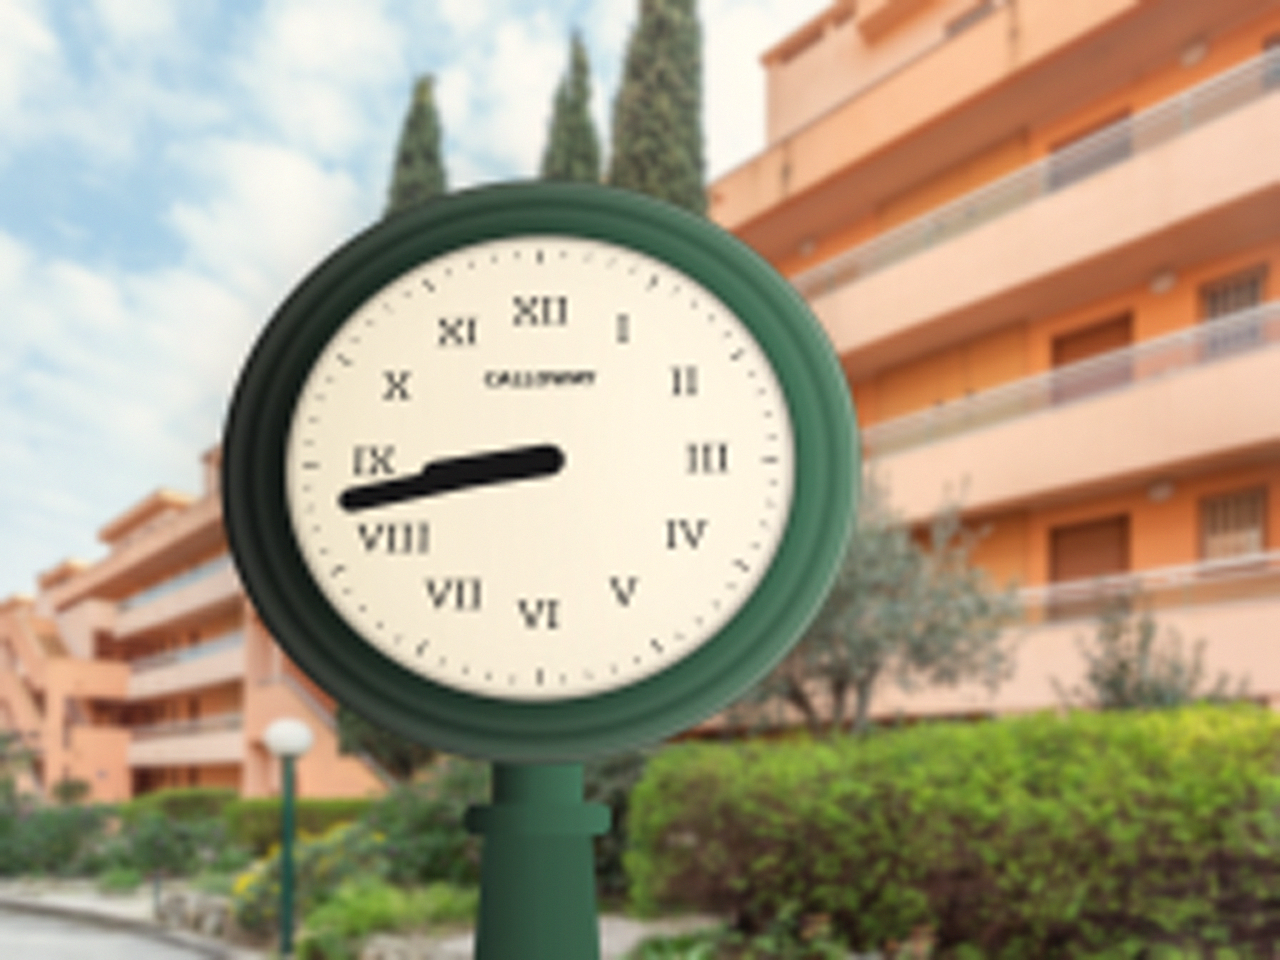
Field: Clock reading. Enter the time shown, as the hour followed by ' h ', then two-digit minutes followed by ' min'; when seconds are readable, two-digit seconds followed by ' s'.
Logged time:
8 h 43 min
